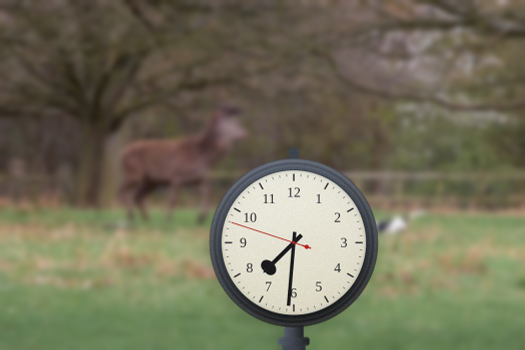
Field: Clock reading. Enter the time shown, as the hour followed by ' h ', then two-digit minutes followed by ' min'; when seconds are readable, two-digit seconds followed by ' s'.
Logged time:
7 h 30 min 48 s
